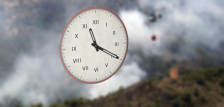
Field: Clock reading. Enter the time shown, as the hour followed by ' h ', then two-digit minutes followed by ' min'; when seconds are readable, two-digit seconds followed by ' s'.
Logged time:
11 h 20 min
